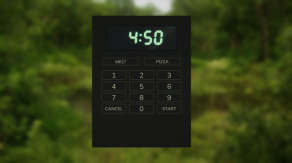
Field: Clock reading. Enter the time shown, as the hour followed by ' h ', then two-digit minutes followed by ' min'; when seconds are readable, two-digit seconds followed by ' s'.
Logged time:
4 h 50 min
